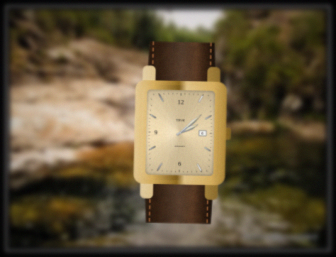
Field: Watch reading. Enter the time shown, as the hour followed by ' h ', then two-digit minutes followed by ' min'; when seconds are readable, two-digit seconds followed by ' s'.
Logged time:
2 h 08 min
